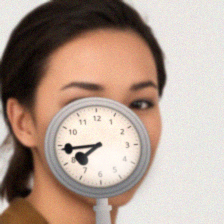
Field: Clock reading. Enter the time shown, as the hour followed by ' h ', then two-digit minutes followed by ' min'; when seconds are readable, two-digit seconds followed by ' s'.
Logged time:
7 h 44 min
